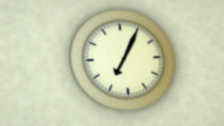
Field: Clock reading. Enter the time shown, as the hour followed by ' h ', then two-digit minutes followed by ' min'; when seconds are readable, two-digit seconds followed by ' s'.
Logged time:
7 h 05 min
